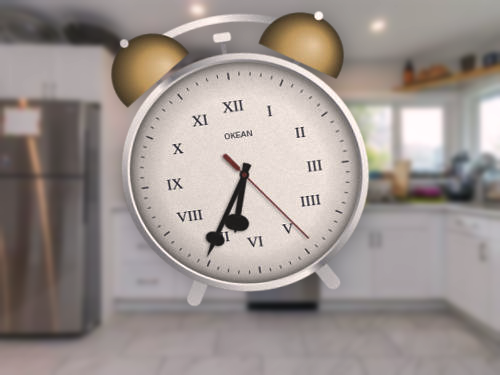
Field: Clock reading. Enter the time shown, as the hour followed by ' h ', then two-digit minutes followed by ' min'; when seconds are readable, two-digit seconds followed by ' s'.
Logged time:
6 h 35 min 24 s
